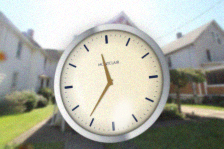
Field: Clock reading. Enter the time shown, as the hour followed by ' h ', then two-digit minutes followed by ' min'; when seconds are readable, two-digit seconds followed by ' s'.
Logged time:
11 h 36 min
